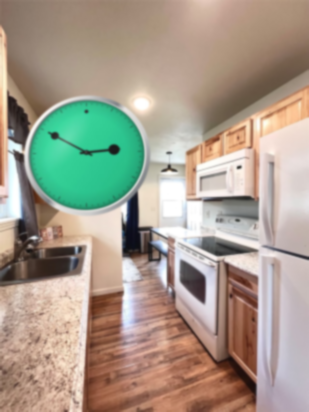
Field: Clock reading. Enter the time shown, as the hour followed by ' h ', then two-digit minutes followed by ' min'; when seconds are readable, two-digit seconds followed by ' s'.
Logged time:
2 h 50 min
